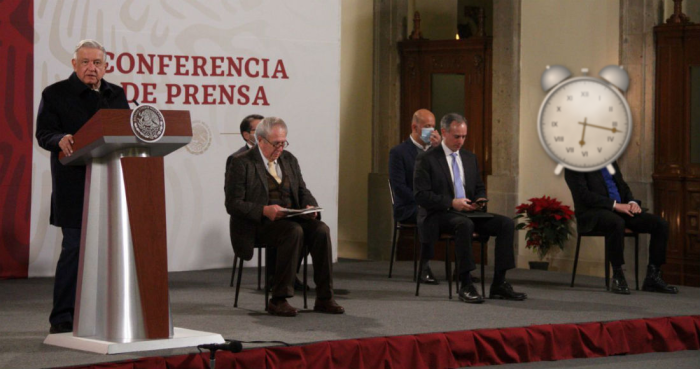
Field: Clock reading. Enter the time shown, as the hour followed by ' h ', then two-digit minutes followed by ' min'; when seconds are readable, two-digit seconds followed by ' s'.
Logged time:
6 h 17 min
